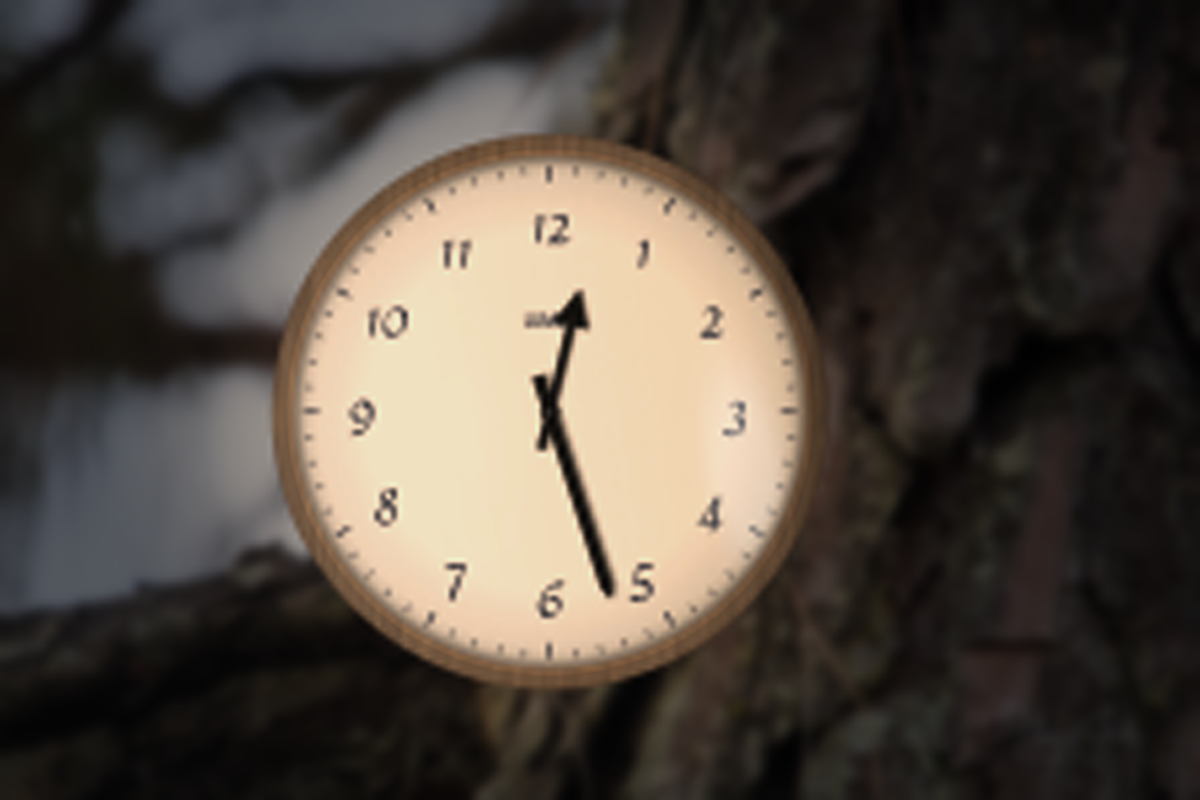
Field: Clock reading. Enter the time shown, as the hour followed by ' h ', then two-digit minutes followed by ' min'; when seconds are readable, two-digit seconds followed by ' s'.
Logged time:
12 h 27 min
